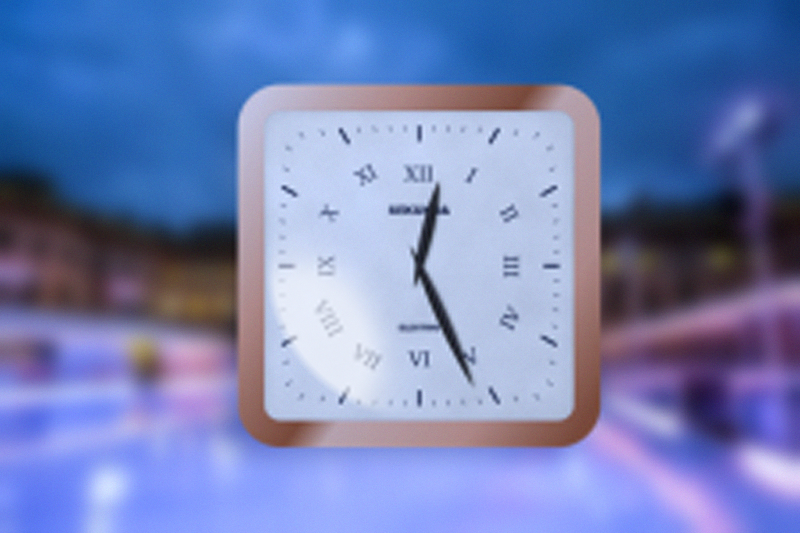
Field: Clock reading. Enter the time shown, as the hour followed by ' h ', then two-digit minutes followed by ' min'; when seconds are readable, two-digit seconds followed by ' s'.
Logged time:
12 h 26 min
